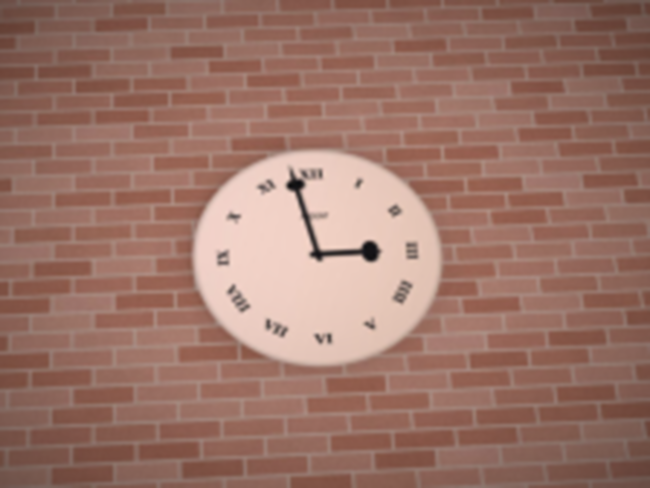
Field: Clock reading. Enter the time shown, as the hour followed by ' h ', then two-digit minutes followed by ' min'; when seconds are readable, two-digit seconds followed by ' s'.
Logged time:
2 h 58 min
